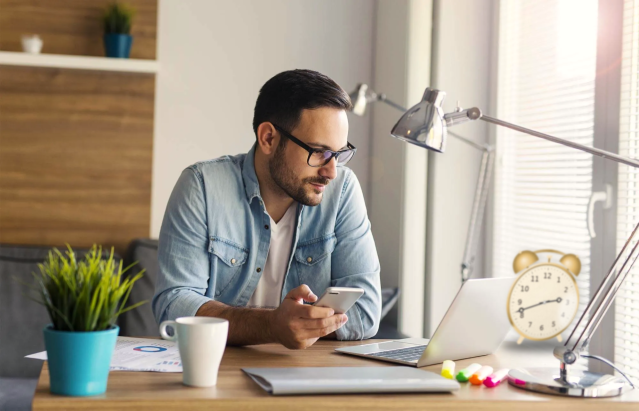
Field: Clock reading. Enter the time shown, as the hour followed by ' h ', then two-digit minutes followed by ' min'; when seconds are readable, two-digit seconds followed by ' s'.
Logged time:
2 h 42 min
